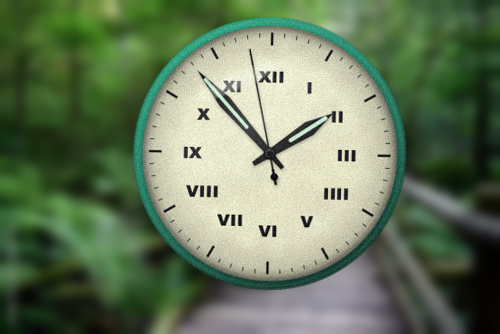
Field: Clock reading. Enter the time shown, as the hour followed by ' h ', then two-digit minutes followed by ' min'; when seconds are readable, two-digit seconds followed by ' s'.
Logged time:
1 h 52 min 58 s
